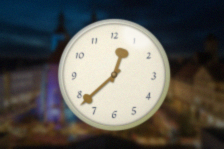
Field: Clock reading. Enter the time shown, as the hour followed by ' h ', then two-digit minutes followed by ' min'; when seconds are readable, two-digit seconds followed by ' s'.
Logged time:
12 h 38 min
